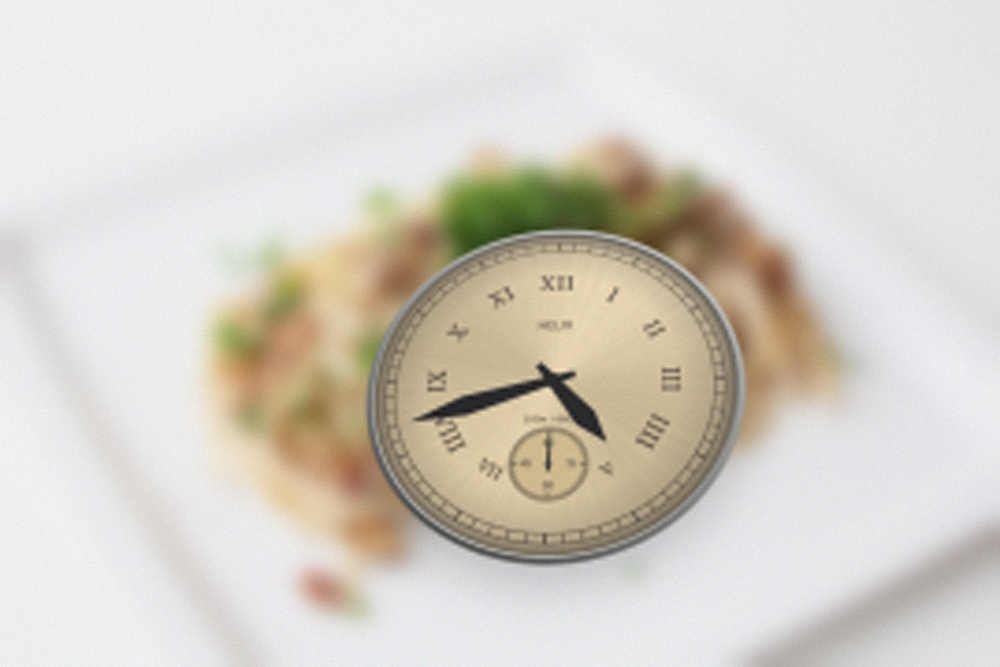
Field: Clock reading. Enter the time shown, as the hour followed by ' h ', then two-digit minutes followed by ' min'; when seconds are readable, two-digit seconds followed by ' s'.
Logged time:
4 h 42 min
